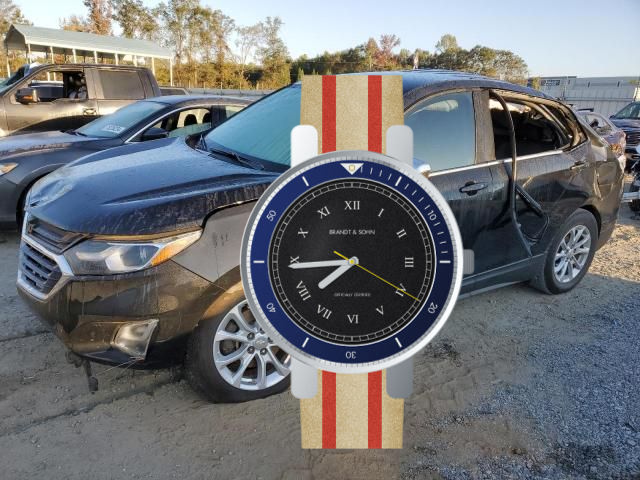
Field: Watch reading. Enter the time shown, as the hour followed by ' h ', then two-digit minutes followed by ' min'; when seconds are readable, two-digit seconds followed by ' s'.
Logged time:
7 h 44 min 20 s
